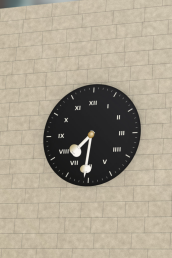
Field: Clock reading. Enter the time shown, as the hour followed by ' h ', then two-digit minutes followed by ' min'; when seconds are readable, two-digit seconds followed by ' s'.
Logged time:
7 h 31 min
